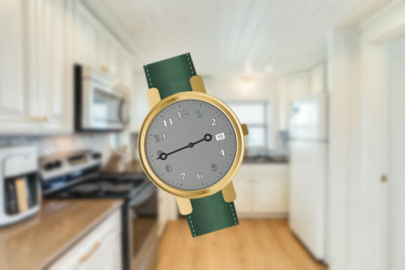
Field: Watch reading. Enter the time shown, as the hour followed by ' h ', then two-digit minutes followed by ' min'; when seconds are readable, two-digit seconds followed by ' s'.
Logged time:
2 h 44 min
